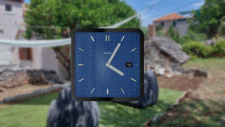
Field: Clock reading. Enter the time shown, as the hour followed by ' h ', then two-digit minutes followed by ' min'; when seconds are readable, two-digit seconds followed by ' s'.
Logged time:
4 h 05 min
